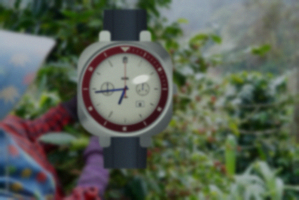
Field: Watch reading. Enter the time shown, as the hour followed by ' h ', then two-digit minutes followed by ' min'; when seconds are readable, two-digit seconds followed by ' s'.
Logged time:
6 h 44 min
